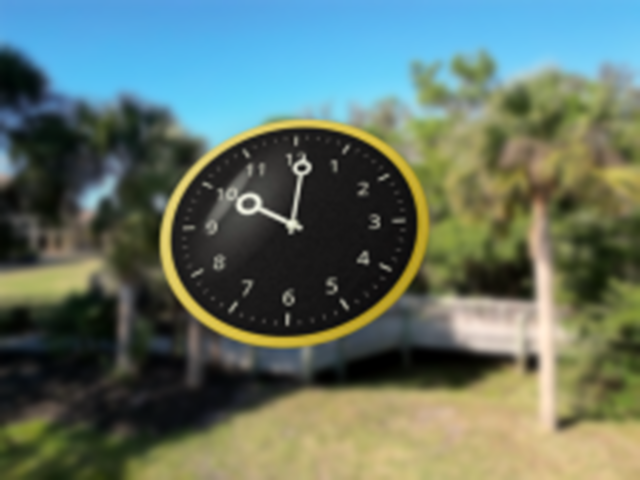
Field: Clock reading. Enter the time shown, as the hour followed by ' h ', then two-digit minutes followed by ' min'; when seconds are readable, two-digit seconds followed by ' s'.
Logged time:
10 h 01 min
